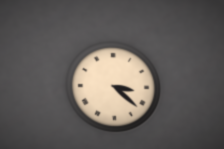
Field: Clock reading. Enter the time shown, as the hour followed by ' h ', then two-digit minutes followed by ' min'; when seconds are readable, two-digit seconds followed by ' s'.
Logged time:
3 h 22 min
